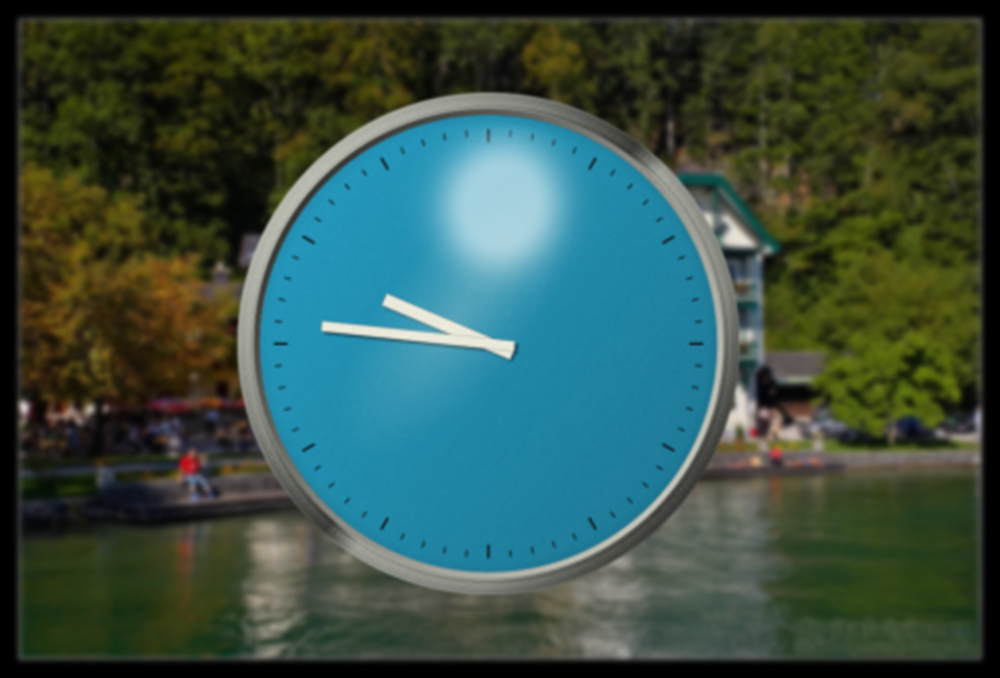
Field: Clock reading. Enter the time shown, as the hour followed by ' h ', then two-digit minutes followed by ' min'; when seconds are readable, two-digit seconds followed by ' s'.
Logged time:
9 h 46 min
